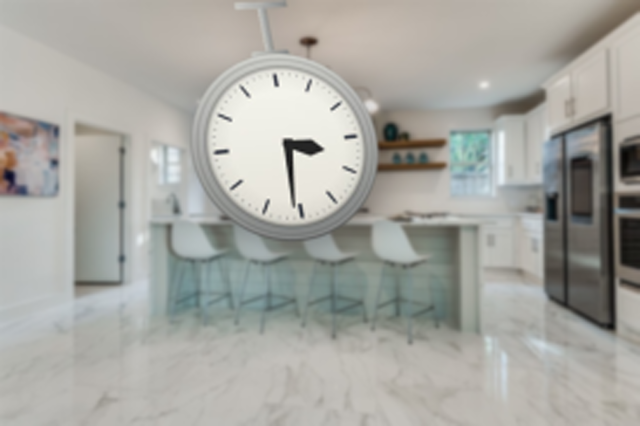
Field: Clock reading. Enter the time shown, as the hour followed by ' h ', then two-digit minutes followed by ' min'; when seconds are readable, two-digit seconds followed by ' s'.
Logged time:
3 h 31 min
